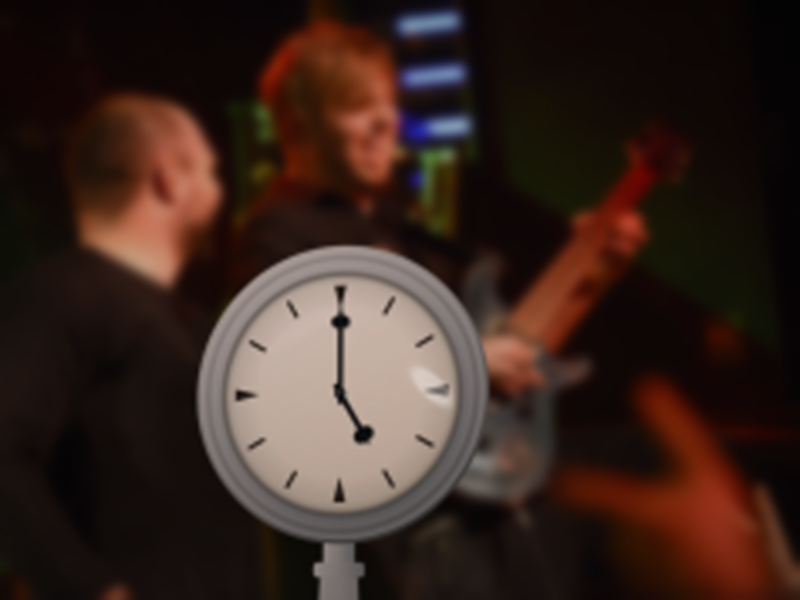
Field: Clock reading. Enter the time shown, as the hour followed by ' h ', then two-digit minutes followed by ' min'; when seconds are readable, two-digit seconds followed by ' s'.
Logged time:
5 h 00 min
